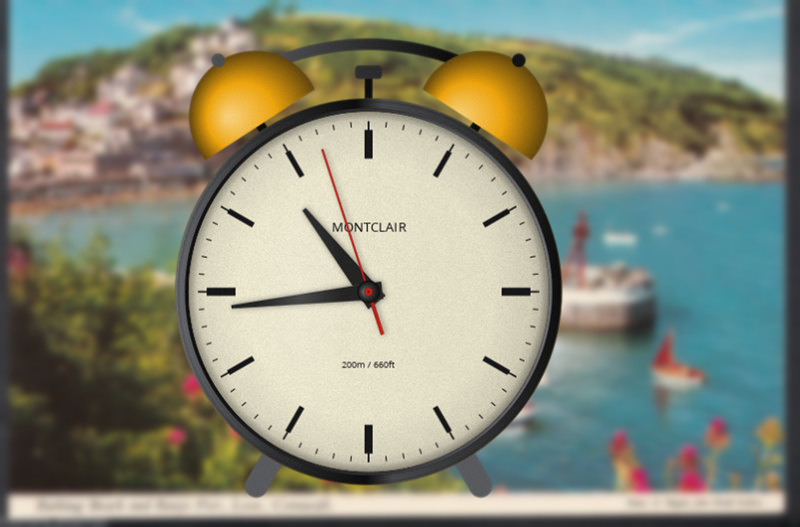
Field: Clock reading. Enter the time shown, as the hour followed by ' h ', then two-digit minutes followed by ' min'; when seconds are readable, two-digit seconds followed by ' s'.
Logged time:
10 h 43 min 57 s
